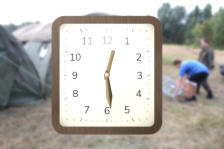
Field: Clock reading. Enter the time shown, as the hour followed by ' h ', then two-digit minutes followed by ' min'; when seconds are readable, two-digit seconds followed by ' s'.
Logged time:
12 h 29 min
